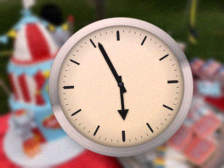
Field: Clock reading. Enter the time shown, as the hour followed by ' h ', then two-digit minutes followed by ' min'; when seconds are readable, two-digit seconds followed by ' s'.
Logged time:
5 h 56 min
